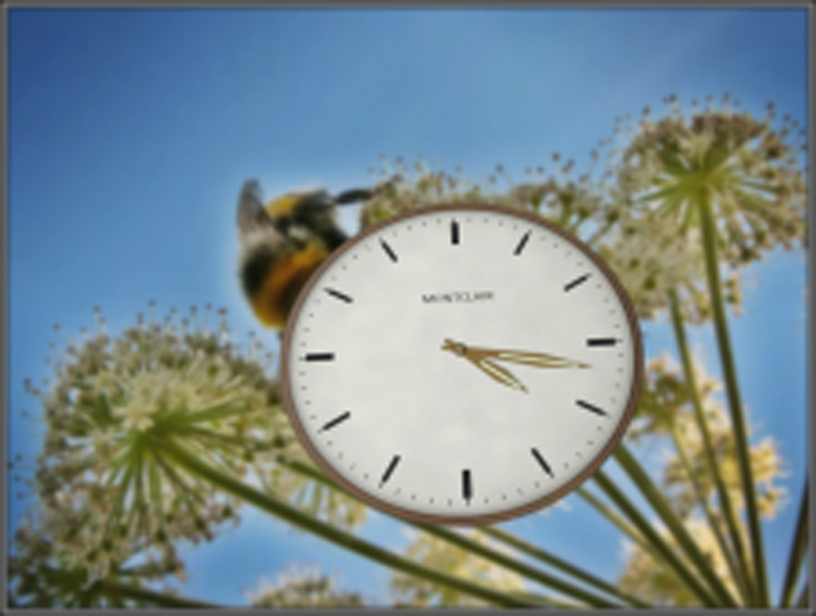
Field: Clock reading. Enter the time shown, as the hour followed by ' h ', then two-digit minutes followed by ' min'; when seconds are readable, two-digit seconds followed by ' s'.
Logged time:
4 h 17 min
